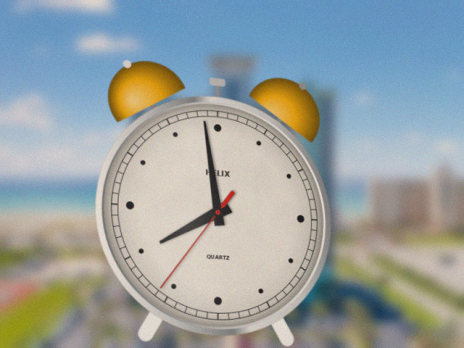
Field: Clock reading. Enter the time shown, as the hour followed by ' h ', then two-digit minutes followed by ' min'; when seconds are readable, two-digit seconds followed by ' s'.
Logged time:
7 h 58 min 36 s
